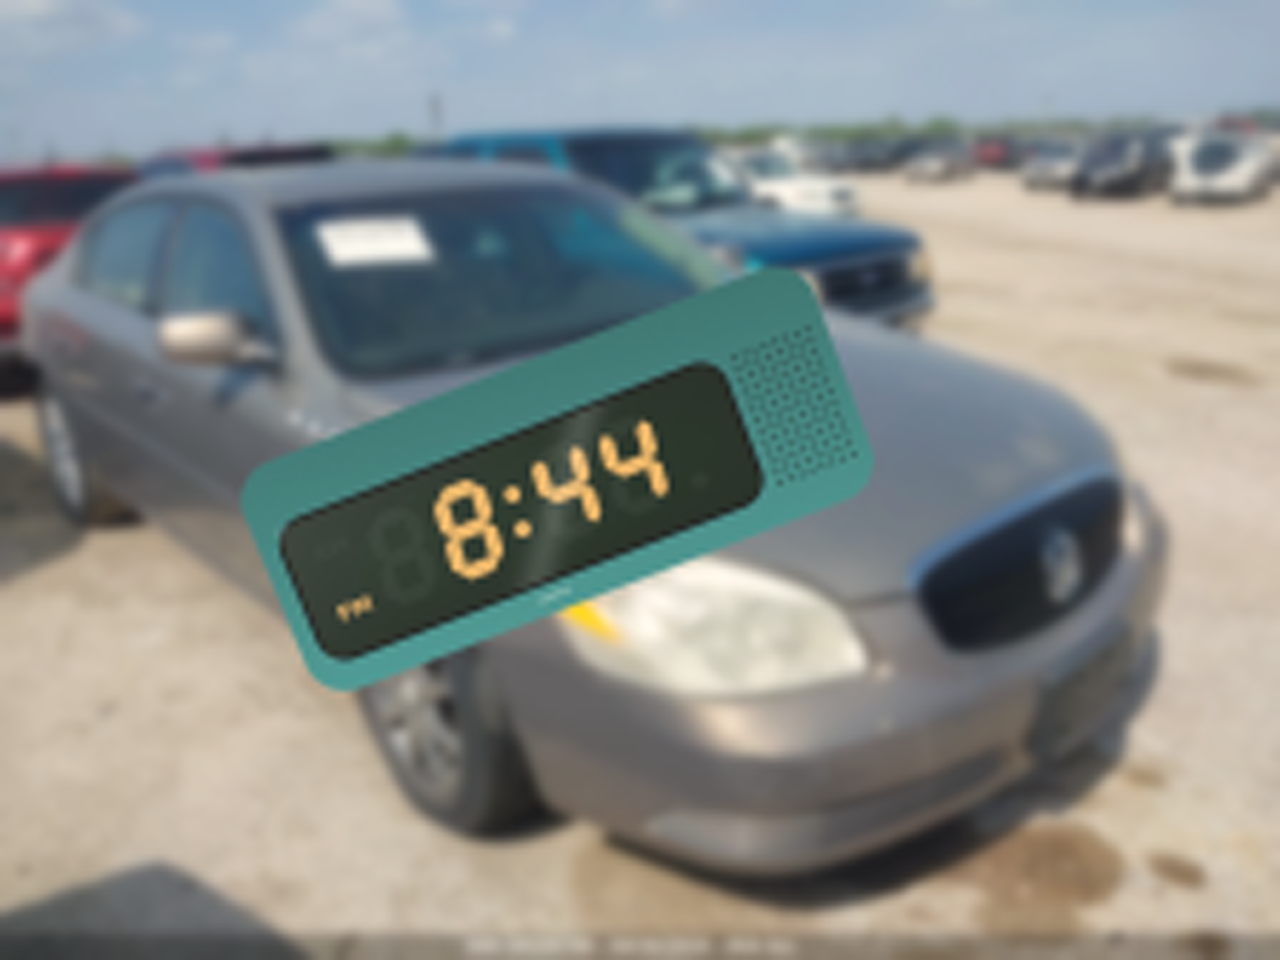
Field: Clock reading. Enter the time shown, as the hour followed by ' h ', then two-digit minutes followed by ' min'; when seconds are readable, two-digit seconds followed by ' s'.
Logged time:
8 h 44 min
